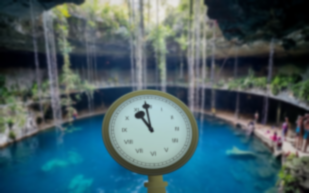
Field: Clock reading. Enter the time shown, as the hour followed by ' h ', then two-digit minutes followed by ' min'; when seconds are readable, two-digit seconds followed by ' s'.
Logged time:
10 h 59 min
